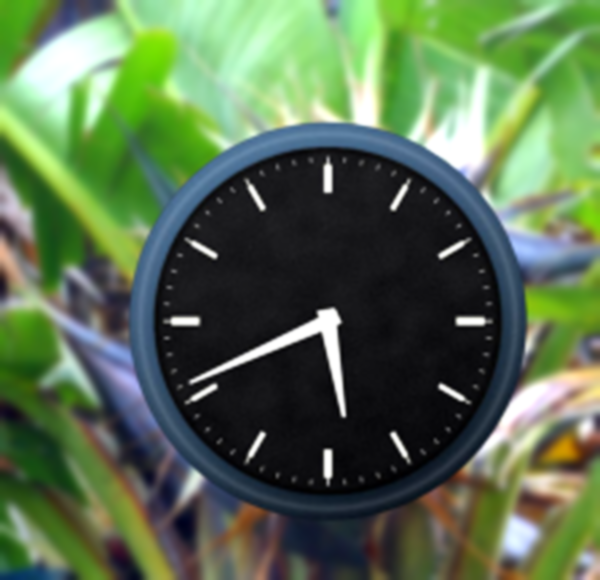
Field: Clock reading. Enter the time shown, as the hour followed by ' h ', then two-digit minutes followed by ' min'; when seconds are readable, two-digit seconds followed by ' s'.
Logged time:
5 h 41 min
